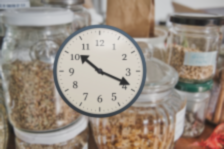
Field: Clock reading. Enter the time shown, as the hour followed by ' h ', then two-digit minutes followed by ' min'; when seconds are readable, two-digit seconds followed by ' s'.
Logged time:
10 h 19 min
